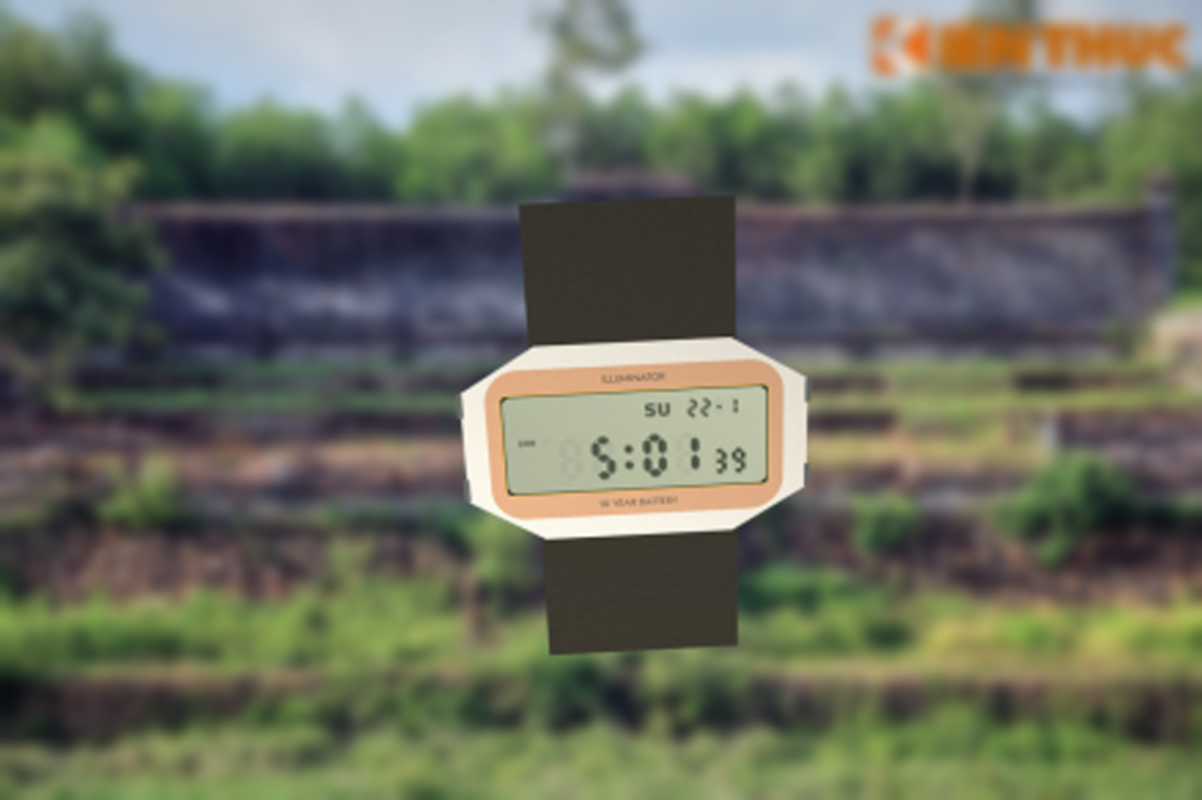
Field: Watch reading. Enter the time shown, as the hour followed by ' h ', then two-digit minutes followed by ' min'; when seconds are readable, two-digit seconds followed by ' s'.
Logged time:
5 h 01 min 39 s
